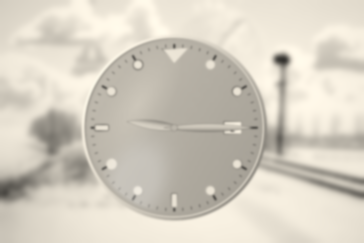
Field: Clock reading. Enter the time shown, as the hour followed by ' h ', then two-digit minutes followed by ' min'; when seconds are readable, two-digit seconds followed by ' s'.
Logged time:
9 h 15 min
